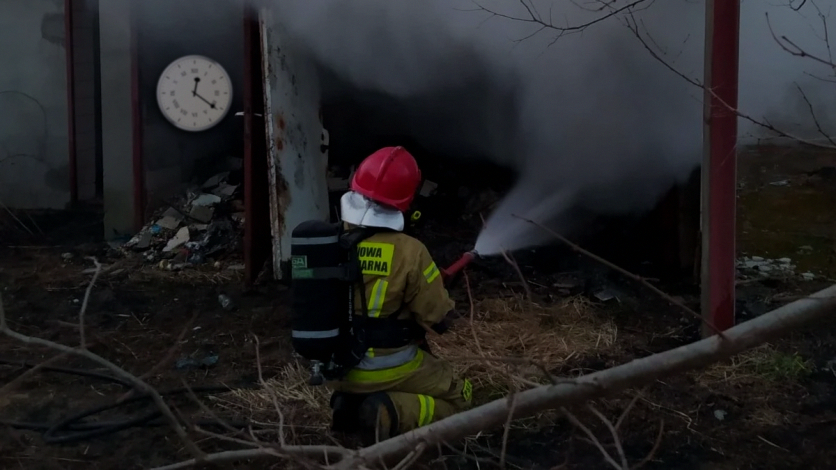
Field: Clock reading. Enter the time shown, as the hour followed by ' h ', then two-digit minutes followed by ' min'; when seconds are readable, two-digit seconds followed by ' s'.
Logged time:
12 h 21 min
